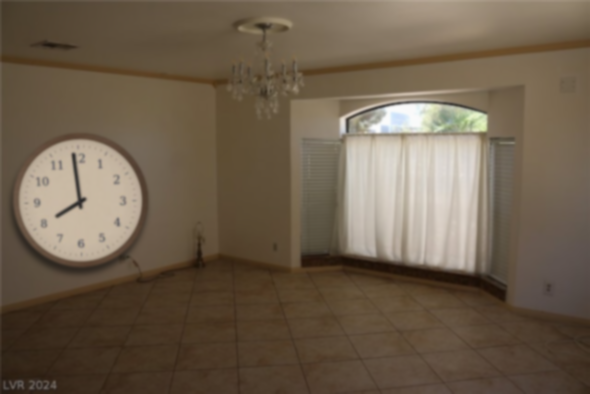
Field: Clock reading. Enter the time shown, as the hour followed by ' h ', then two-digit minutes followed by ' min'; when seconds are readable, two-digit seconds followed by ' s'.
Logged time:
7 h 59 min
